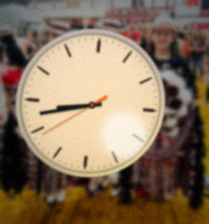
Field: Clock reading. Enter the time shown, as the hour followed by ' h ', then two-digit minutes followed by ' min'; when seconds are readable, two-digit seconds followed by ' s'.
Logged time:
8 h 42 min 39 s
